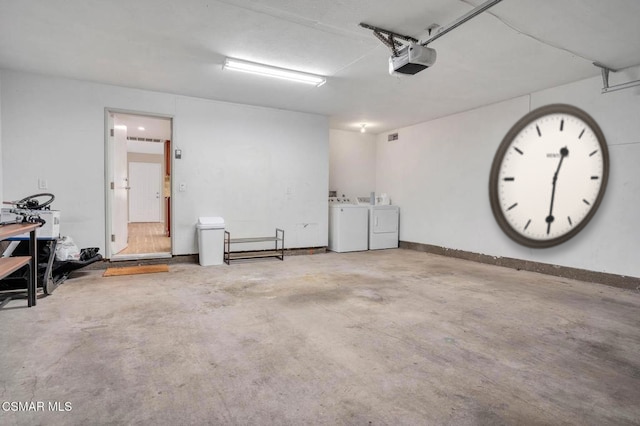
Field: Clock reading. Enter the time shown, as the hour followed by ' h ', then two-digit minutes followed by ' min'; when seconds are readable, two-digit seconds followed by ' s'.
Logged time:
12 h 30 min
